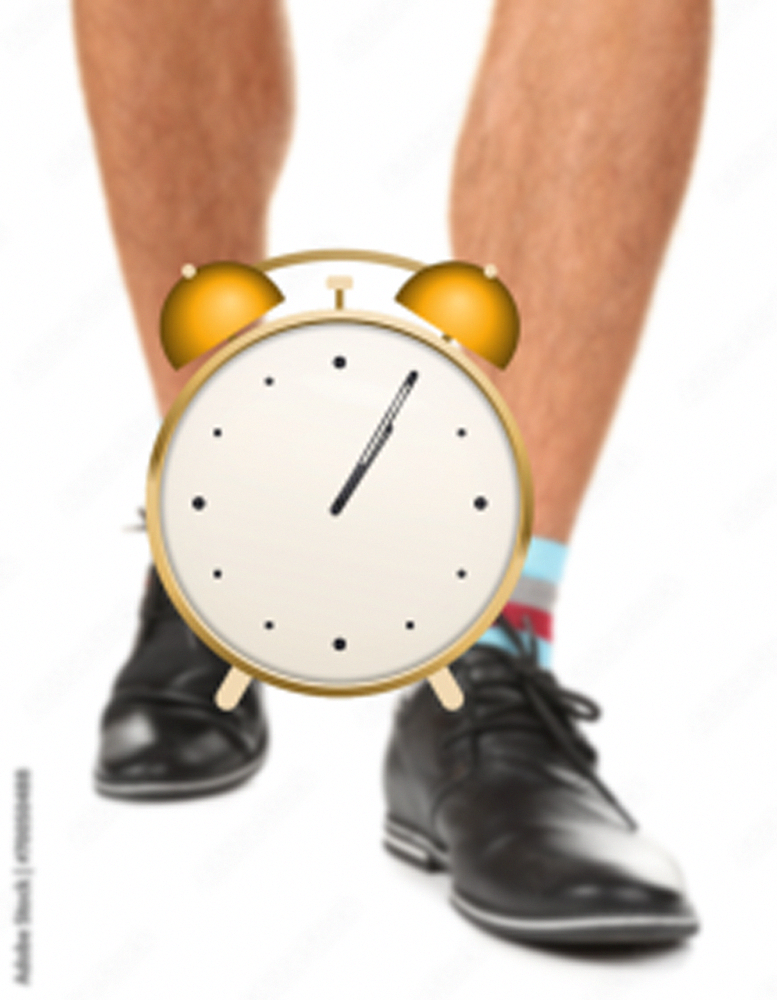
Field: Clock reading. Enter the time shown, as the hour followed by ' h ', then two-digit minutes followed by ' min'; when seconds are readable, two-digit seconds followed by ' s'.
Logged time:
1 h 05 min
